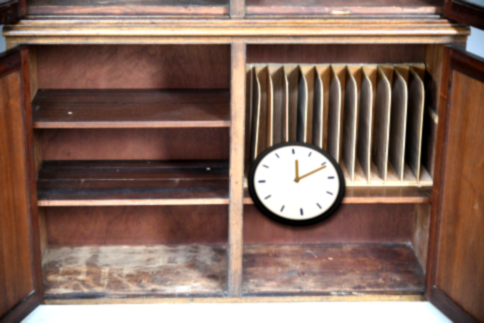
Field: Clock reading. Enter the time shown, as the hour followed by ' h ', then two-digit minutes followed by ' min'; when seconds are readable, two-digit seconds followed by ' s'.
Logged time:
12 h 11 min
